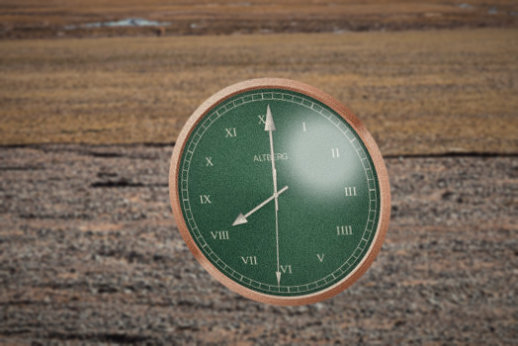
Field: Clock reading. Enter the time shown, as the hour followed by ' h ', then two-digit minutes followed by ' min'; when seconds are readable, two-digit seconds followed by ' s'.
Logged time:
8 h 00 min 31 s
